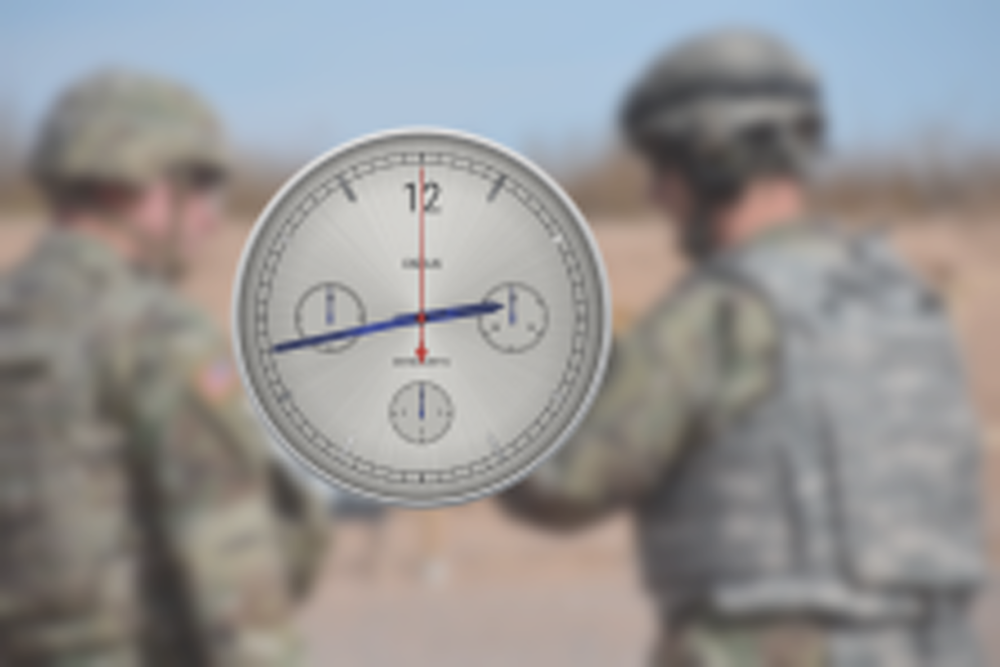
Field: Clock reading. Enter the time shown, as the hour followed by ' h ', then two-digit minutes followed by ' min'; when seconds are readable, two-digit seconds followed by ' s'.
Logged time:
2 h 43 min
